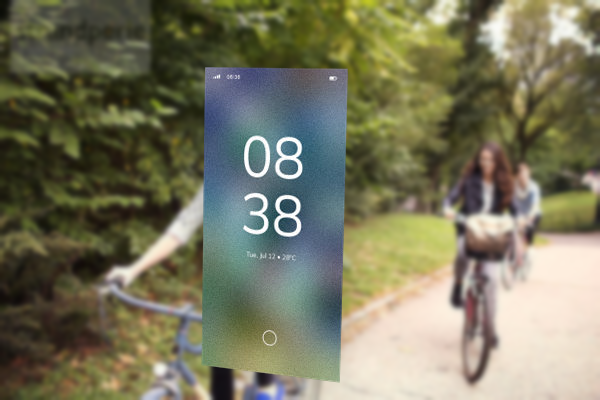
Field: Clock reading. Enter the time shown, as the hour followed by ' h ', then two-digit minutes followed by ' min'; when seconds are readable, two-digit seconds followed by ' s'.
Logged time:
8 h 38 min
